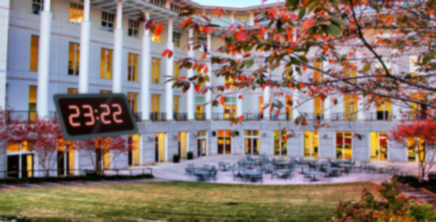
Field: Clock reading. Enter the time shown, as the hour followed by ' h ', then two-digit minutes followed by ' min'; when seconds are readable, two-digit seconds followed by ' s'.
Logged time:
23 h 22 min
